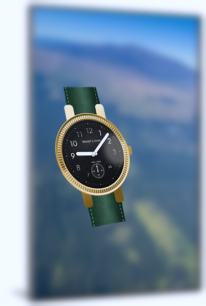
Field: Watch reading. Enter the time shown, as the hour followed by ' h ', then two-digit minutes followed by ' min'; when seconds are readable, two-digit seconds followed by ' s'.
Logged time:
9 h 08 min
